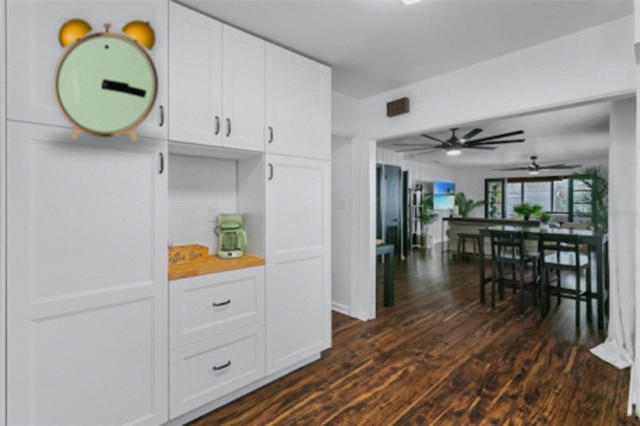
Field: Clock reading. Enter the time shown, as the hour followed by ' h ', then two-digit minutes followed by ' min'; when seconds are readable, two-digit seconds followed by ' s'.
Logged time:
3 h 17 min
